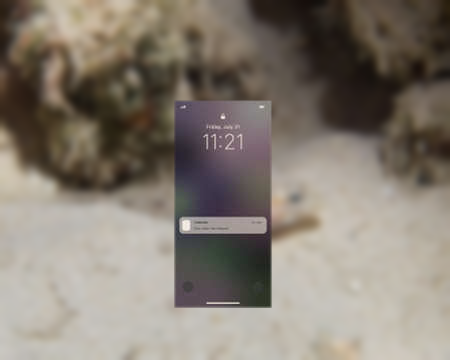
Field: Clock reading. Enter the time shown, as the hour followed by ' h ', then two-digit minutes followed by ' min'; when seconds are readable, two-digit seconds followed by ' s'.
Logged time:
11 h 21 min
